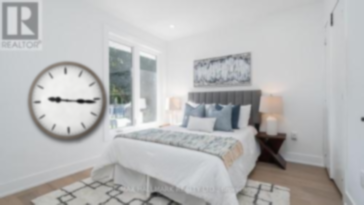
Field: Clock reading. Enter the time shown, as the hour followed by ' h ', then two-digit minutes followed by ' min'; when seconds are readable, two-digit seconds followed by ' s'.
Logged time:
9 h 16 min
